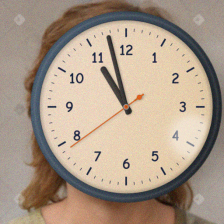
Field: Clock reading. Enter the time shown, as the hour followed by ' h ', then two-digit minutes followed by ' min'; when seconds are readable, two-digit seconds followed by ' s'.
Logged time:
10 h 57 min 39 s
